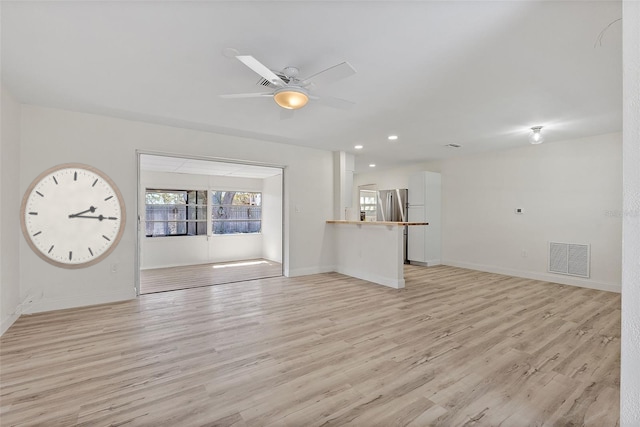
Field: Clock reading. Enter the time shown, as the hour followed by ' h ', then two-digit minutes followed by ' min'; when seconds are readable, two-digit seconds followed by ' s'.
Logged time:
2 h 15 min
